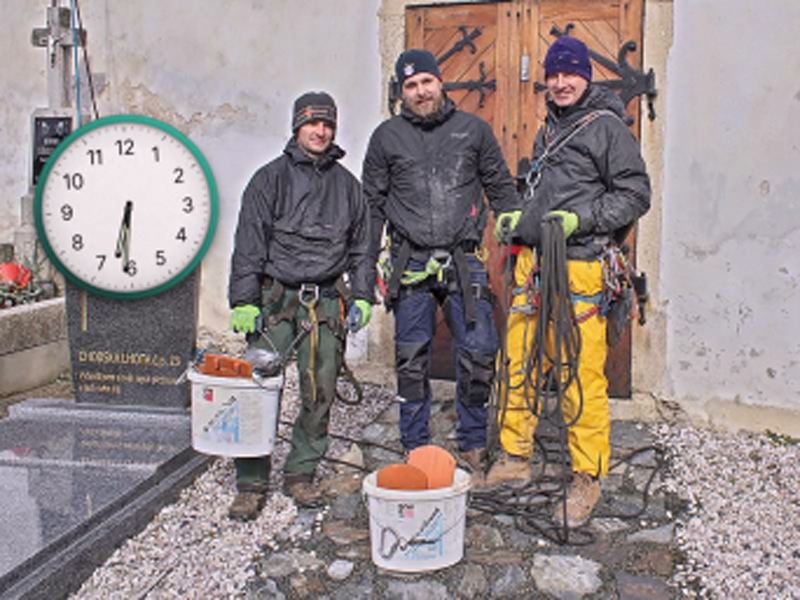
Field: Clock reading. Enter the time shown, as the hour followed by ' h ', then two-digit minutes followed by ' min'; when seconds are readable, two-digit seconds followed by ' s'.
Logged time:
6 h 31 min
